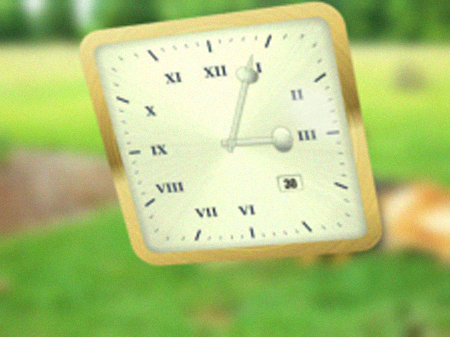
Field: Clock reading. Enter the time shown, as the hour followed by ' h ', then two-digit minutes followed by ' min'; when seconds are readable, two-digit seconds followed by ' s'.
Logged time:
3 h 04 min
